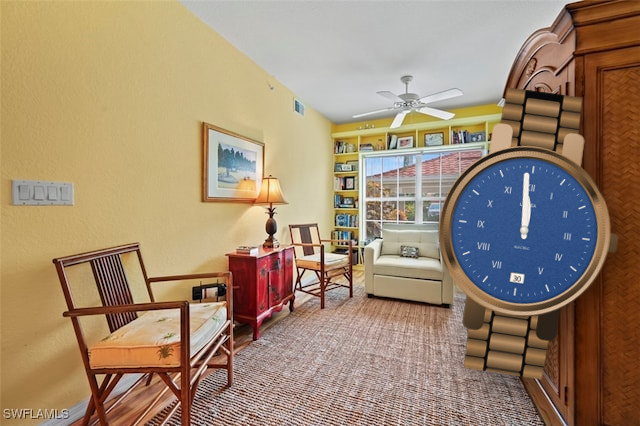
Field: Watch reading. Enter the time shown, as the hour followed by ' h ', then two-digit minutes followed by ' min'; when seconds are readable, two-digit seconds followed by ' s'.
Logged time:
11 h 59 min
